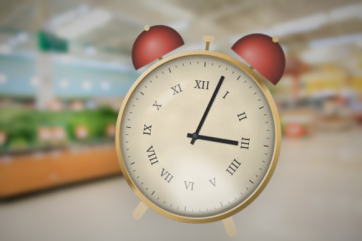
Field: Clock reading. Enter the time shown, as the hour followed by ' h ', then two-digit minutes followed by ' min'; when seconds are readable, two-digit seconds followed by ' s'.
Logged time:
3 h 03 min
